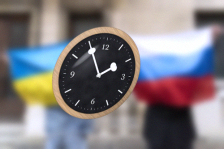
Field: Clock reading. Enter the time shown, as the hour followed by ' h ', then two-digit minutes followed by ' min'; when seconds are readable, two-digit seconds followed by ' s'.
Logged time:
1 h 55 min
